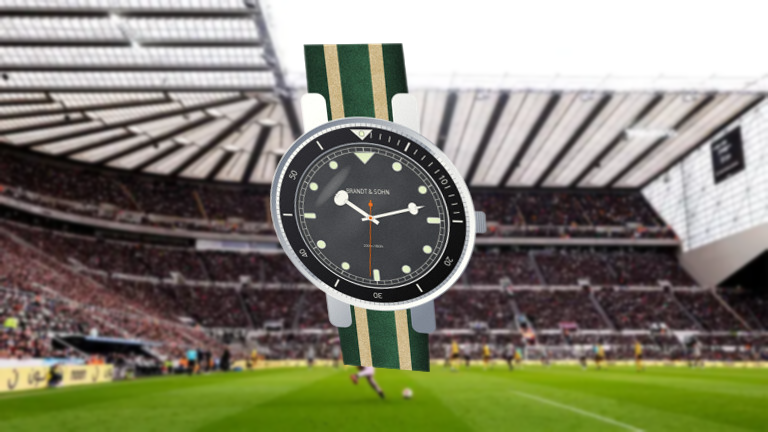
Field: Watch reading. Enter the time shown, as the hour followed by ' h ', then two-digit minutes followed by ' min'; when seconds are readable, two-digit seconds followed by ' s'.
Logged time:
10 h 12 min 31 s
